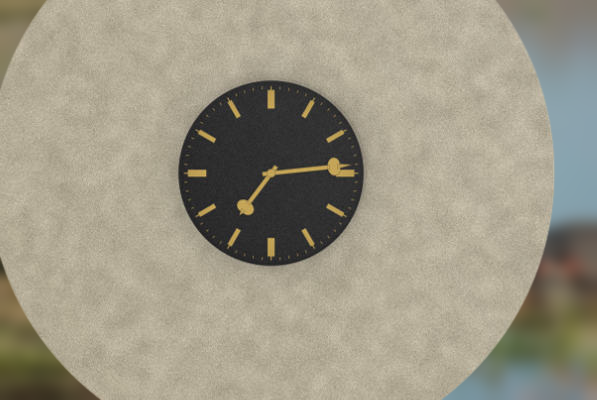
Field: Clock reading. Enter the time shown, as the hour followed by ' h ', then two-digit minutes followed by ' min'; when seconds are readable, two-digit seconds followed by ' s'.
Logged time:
7 h 14 min
